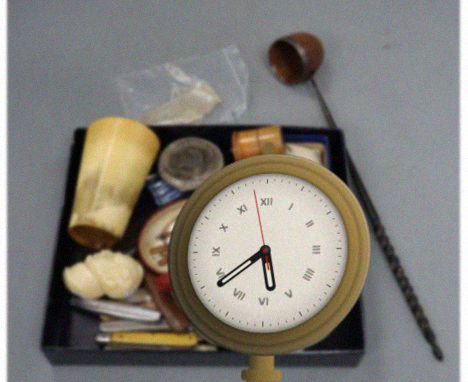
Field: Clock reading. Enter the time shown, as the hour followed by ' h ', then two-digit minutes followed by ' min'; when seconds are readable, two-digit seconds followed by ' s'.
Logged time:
5 h 38 min 58 s
